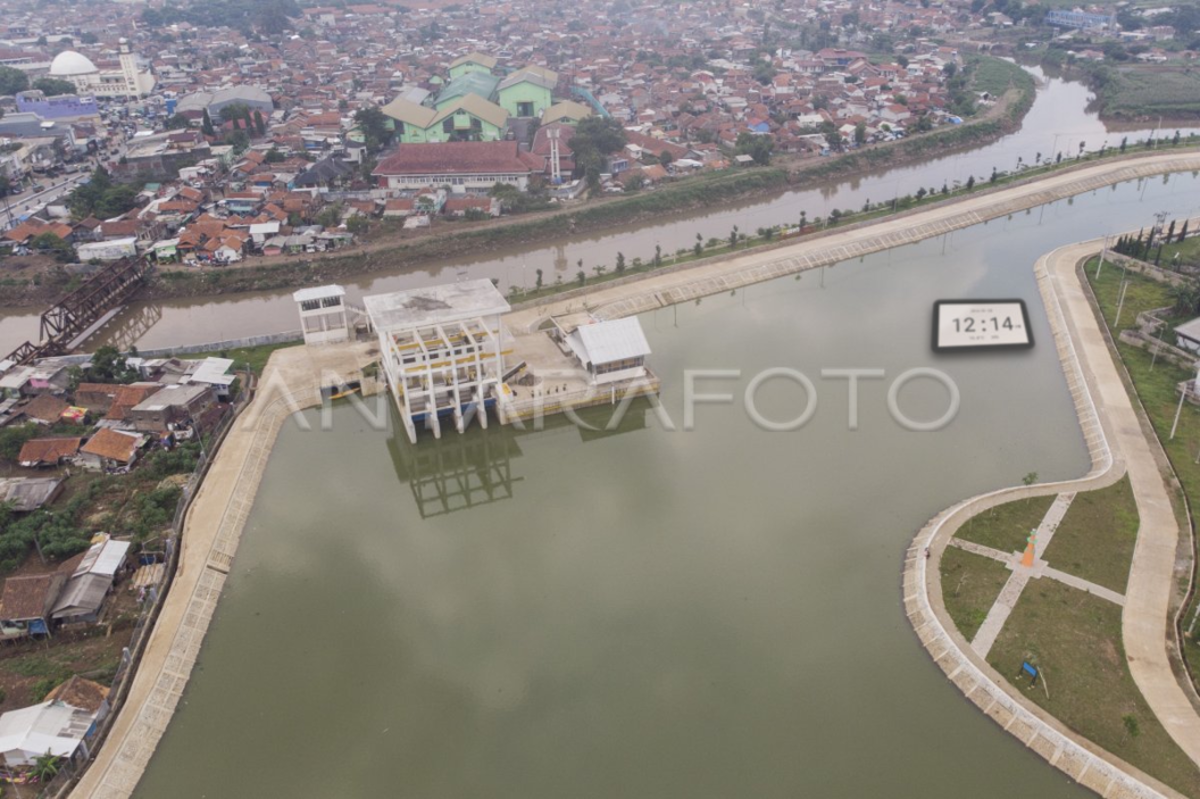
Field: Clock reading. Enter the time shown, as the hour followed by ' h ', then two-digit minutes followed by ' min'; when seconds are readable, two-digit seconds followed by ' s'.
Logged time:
12 h 14 min
